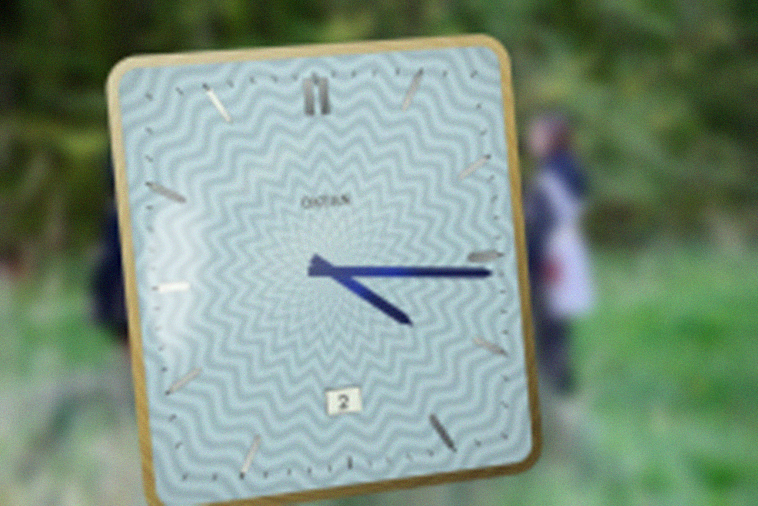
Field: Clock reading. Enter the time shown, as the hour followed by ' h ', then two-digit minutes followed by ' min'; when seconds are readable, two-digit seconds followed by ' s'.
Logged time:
4 h 16 min
